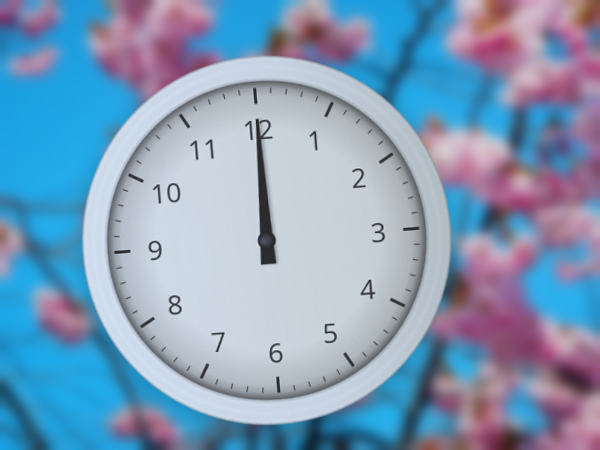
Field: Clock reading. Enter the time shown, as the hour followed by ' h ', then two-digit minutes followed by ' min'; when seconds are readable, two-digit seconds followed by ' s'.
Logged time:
12 h 00 min
